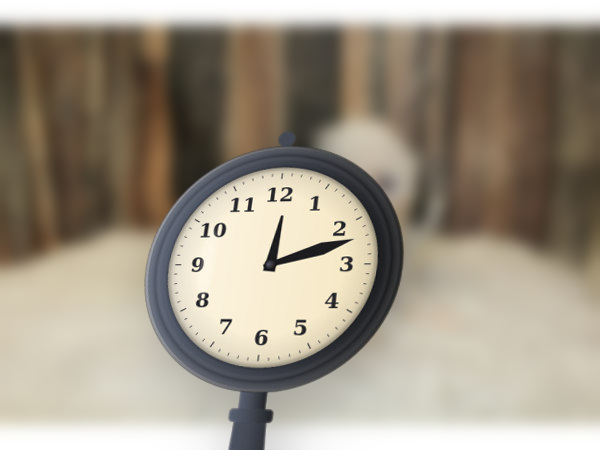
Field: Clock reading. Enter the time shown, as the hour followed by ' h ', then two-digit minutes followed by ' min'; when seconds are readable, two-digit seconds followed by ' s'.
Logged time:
12 h 12 min
